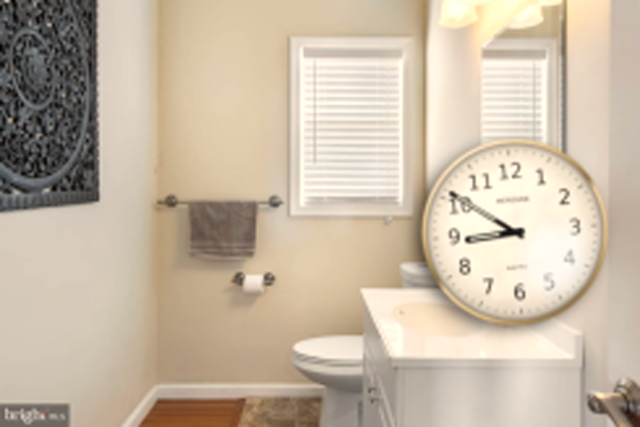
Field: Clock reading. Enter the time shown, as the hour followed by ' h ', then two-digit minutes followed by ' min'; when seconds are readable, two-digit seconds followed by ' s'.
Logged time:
8 h 51 min
